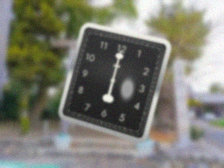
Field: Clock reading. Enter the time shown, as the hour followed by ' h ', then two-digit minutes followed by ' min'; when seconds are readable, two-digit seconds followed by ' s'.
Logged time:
6 h 00 min
